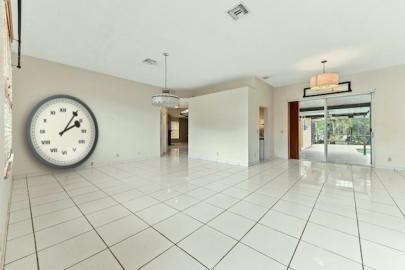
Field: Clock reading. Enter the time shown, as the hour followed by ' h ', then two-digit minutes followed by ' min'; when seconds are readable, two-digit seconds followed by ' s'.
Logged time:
2 h 06 min
